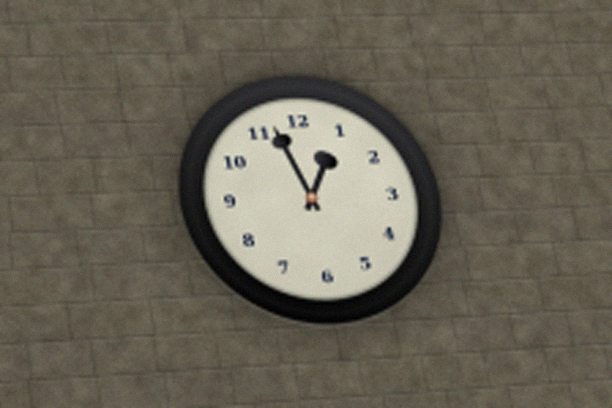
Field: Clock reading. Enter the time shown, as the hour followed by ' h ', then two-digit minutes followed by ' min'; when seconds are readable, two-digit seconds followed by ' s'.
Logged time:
12 h 57 min
